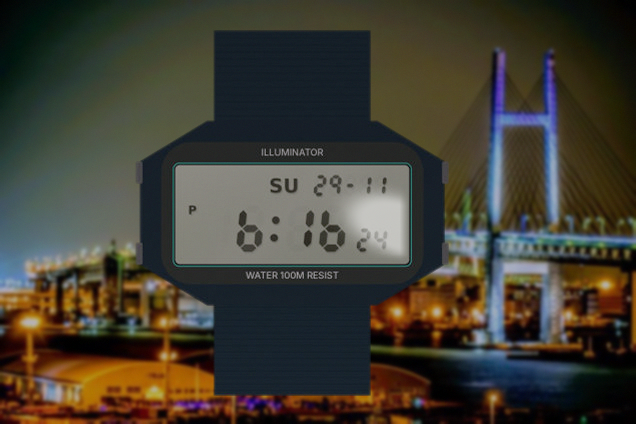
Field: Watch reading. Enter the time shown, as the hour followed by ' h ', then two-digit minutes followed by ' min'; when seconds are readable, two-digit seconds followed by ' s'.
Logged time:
6 h 16 min 24 s
